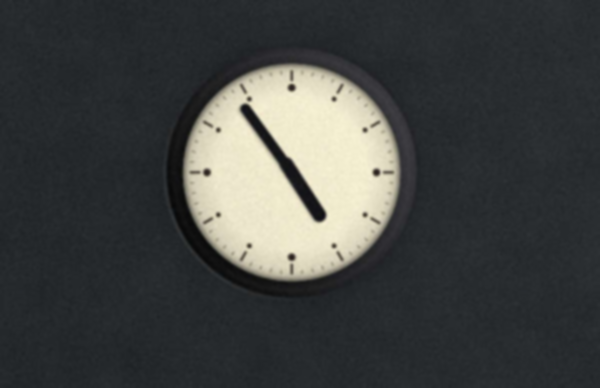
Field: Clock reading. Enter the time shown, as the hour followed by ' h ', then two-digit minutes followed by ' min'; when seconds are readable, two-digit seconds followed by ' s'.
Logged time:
4 h 54 min
